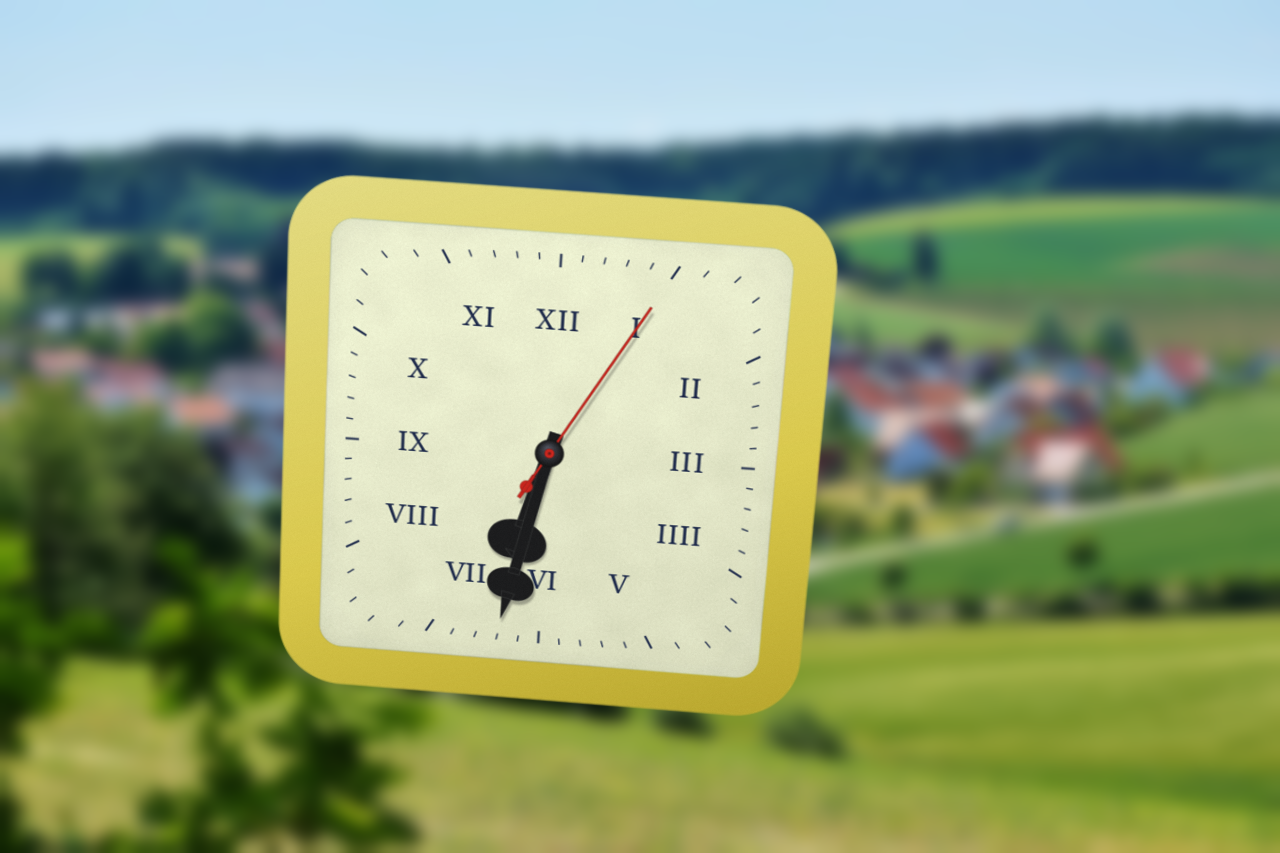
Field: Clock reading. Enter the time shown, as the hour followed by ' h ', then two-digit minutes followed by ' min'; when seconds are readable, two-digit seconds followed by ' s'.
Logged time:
6 h 32 min 05 s
